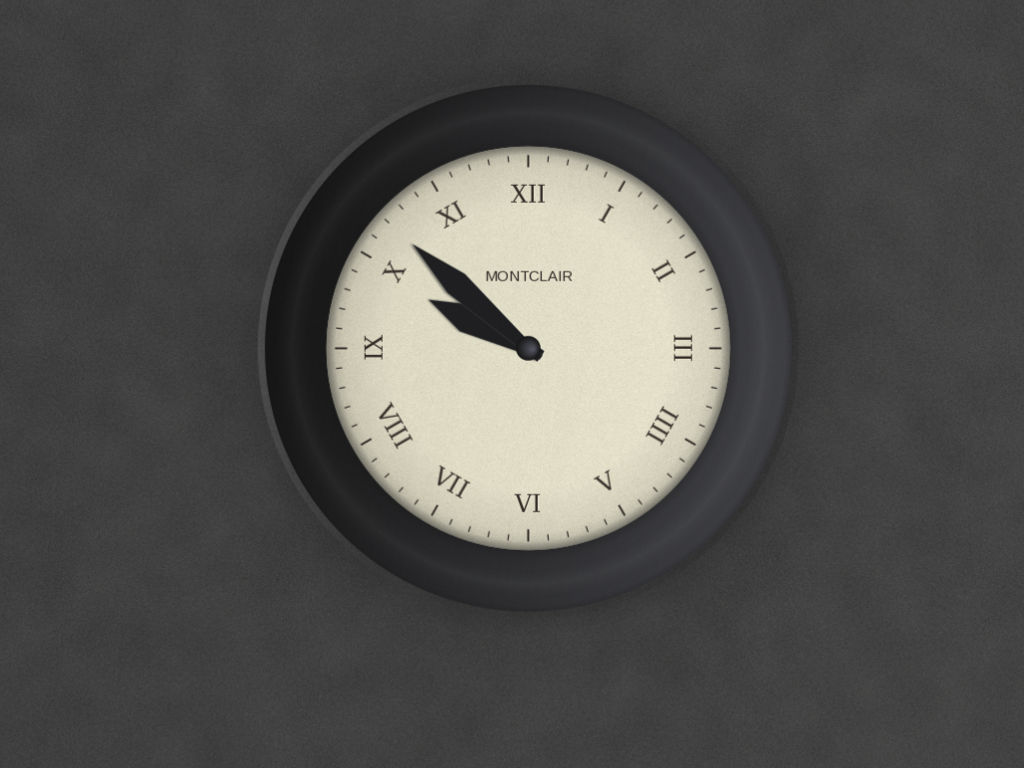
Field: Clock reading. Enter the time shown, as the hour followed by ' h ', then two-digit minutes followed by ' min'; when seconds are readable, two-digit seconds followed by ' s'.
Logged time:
9 h 52 min
